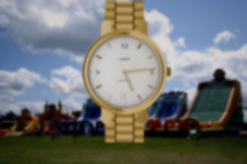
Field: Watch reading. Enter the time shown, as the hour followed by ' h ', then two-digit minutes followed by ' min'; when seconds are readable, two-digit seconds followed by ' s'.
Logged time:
5 h 14 min
